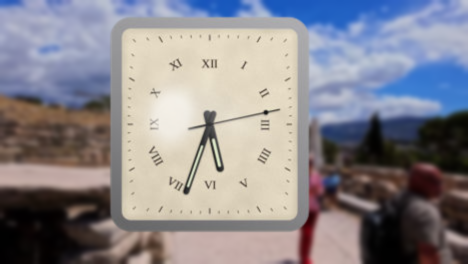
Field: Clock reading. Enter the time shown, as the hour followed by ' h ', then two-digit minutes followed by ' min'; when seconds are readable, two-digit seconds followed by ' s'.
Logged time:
5 h 33 min 13 s
